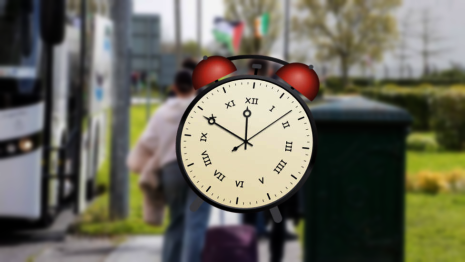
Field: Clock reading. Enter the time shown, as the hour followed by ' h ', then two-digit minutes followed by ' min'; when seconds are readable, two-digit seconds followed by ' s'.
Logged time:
11 h 49 min 08 s
